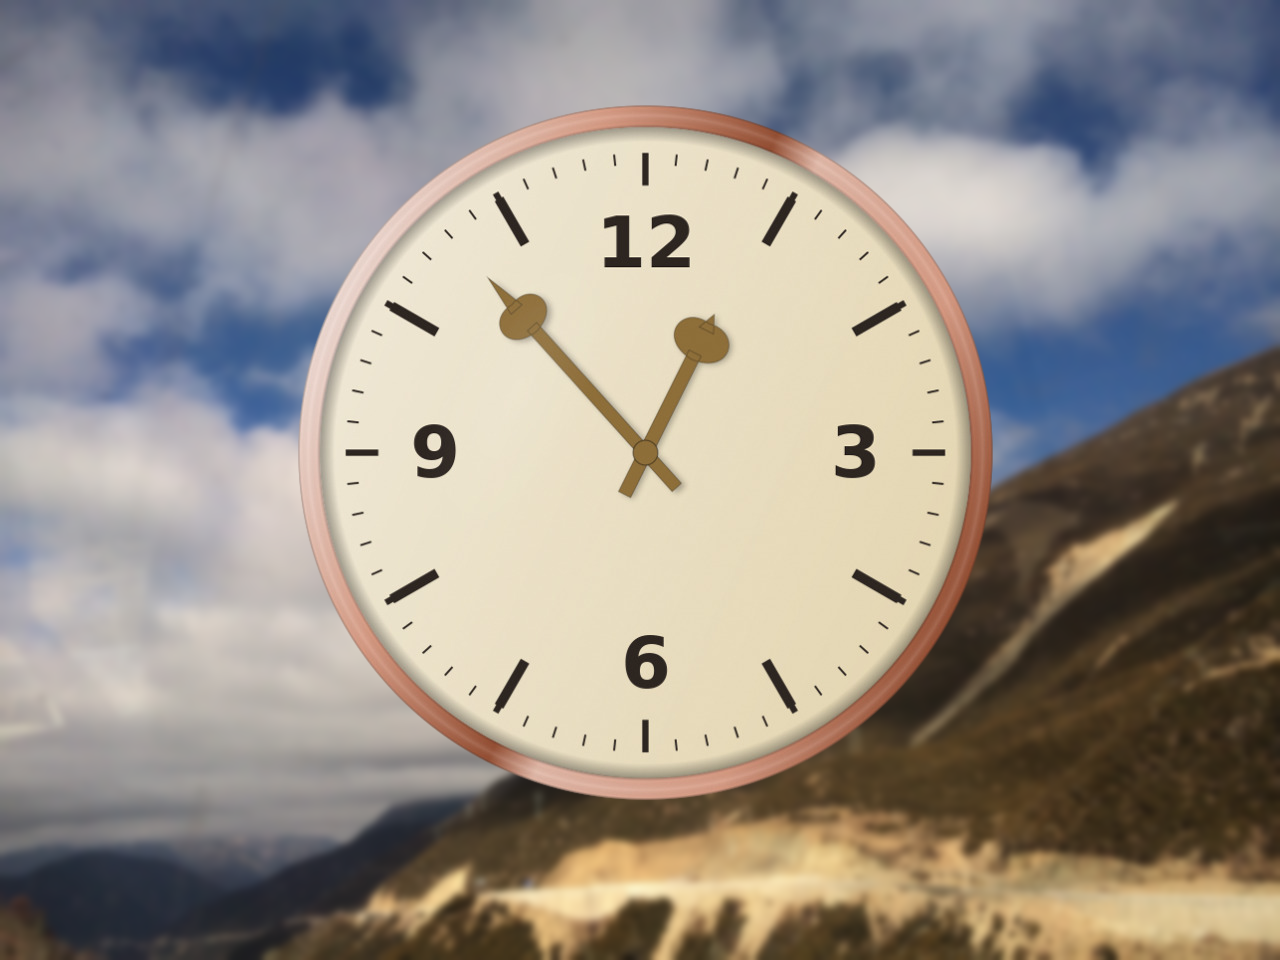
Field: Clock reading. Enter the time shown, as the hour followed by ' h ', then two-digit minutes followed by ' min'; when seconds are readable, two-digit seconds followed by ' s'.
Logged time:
12 h 53 min
